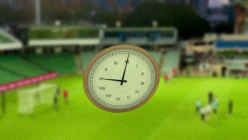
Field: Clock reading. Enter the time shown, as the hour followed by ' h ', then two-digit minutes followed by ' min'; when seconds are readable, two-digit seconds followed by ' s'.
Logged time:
9 h 00 min
